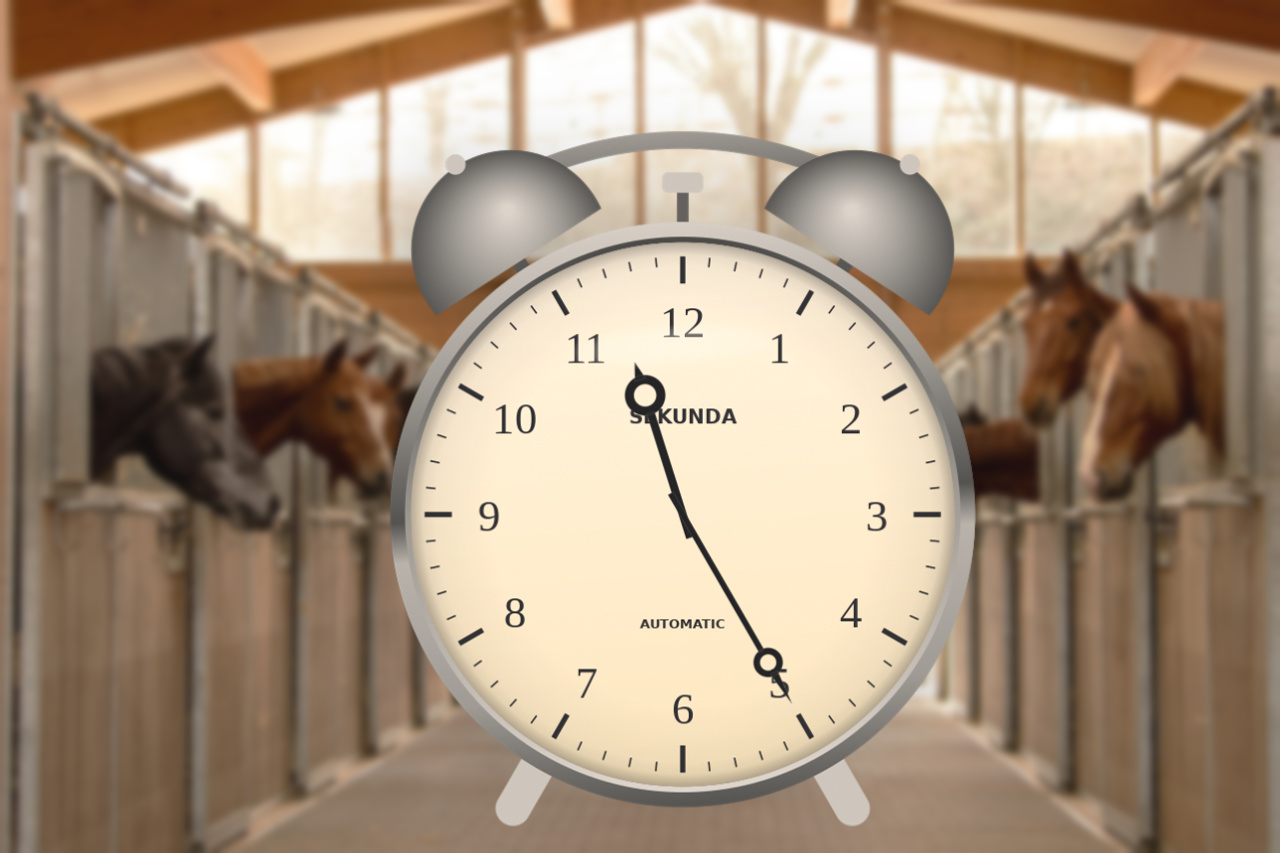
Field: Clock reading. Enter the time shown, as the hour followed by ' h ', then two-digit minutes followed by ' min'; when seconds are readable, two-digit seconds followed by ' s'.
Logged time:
11 h 25 min
